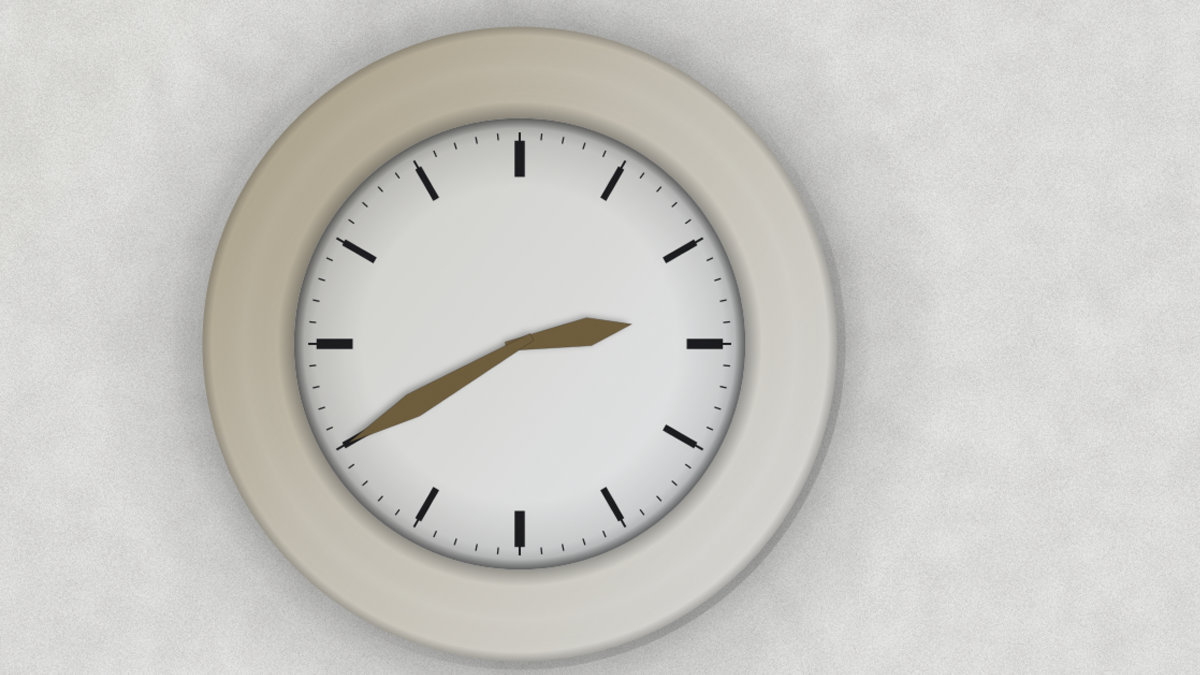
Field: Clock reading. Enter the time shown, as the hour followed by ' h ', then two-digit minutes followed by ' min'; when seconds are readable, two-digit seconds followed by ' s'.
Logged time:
2 h 40 min
